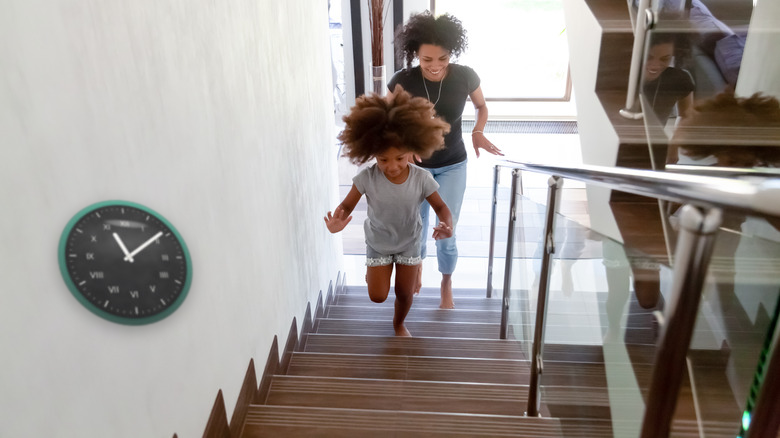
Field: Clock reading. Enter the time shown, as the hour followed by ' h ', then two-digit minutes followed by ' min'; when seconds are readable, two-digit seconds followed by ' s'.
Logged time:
11 h 09 min
